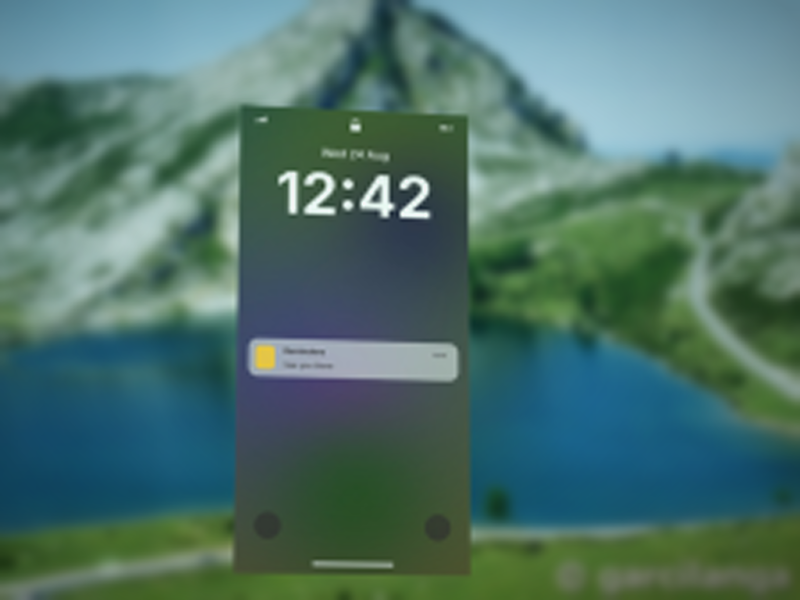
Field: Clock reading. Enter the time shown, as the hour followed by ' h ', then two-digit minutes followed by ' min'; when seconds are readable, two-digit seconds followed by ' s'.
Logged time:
12 h 42 min
